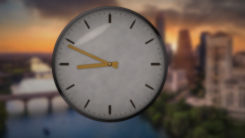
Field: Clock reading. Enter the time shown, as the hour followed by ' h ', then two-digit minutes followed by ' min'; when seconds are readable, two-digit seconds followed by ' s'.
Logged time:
8 h 49 min
